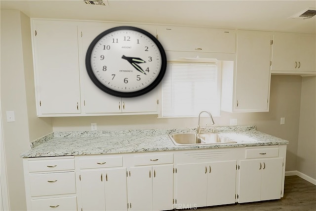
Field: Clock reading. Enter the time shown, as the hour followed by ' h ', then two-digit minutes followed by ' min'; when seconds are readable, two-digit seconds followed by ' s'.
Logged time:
3 h 22 min
